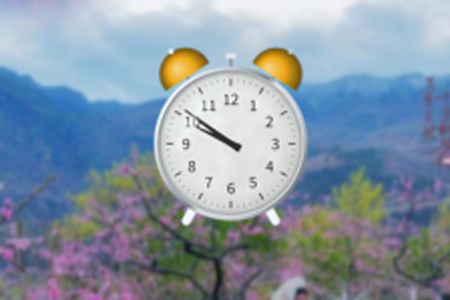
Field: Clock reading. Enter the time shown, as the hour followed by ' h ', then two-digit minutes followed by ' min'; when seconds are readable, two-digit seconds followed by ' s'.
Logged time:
9 h 51 min
